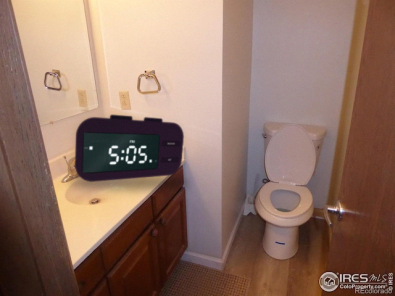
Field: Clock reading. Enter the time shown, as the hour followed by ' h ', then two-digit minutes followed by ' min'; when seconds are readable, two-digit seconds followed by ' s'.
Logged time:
5 h 05 min
